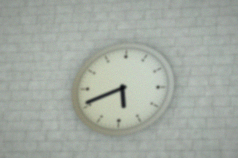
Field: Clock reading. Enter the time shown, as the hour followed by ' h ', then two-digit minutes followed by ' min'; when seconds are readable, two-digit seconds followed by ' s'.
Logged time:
5 h 41 min
